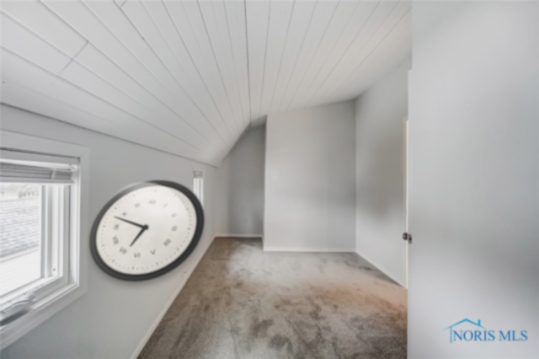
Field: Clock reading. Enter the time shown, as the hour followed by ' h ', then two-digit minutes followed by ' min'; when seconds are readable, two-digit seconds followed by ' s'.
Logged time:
6 h 48 min
